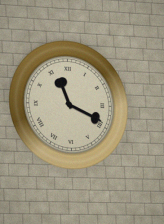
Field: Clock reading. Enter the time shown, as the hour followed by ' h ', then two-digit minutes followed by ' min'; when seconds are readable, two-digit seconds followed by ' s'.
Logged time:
11 h 19 min
